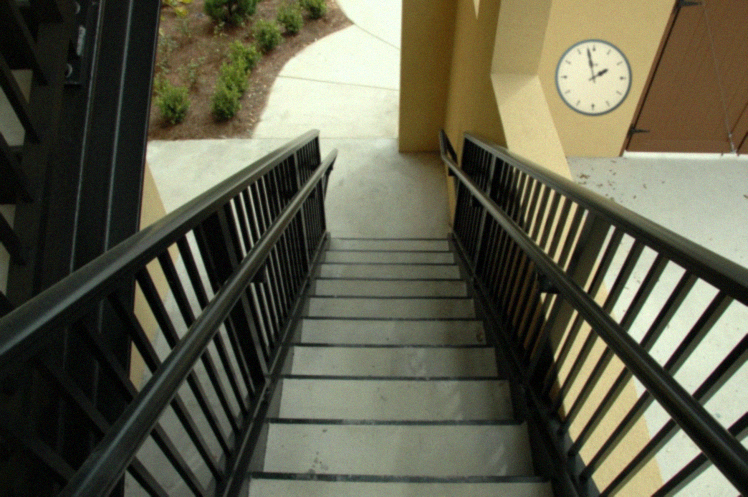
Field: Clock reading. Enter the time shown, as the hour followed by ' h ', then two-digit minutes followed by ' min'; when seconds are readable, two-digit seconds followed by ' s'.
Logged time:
1 h 58 min
